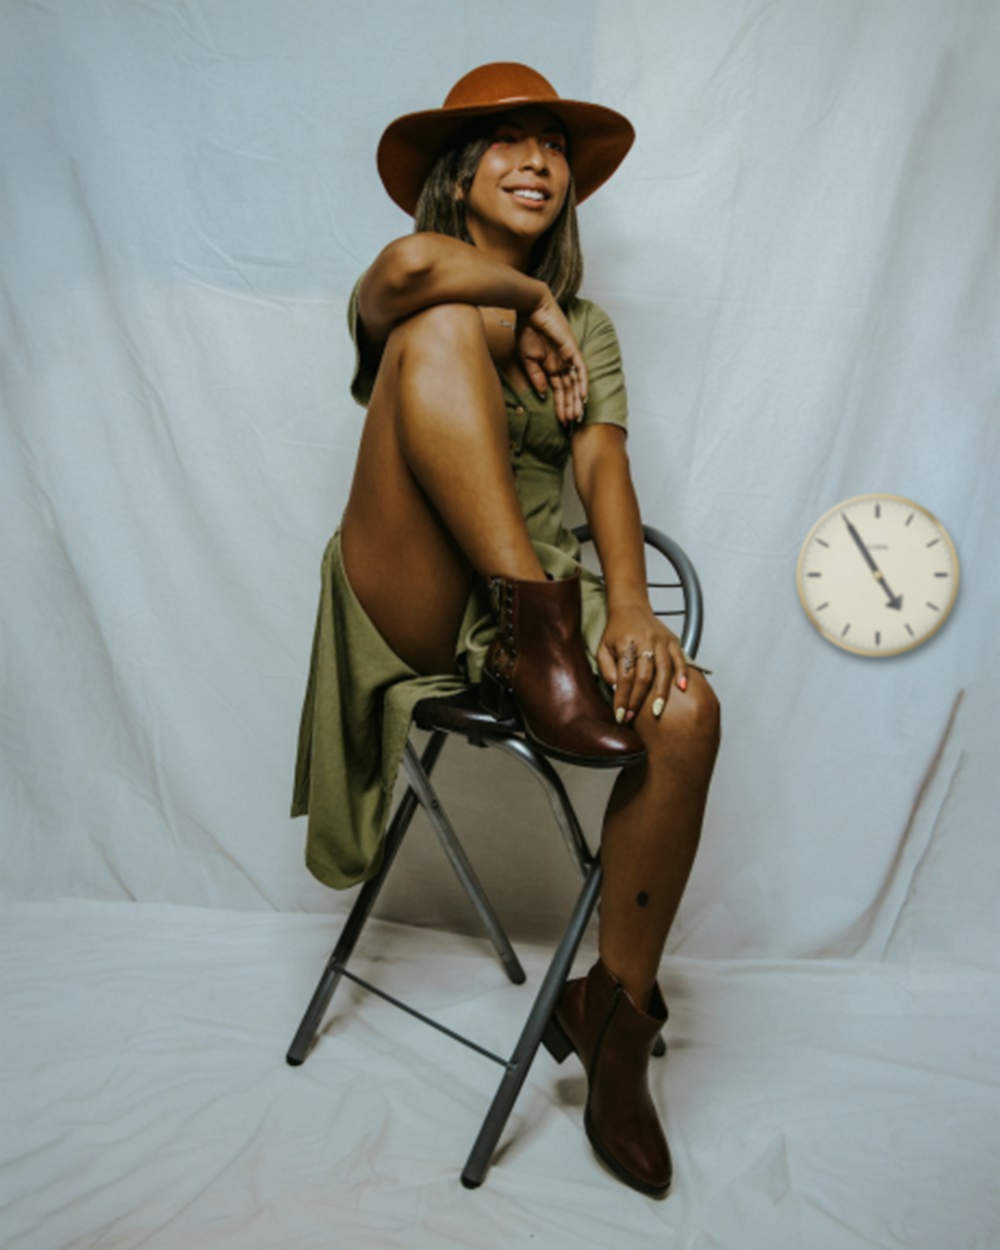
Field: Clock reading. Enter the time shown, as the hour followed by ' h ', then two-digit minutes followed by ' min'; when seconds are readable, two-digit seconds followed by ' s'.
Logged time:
4 h 55 min
